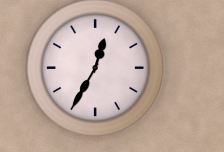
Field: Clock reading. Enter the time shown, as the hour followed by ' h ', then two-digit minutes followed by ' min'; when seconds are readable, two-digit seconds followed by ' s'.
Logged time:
12 h 35 min
